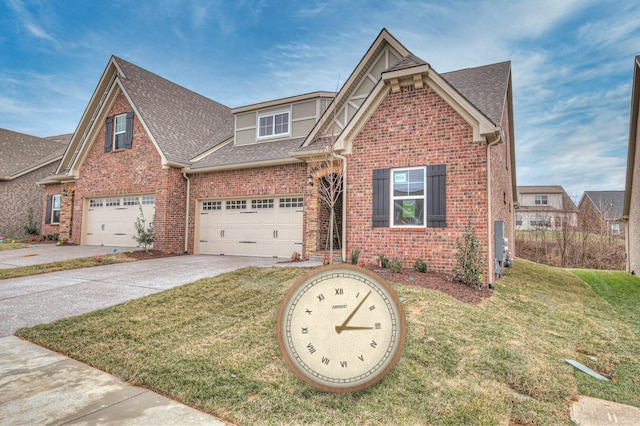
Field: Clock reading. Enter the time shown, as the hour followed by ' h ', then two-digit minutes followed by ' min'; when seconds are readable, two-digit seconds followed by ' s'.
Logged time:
3 h 07 min
